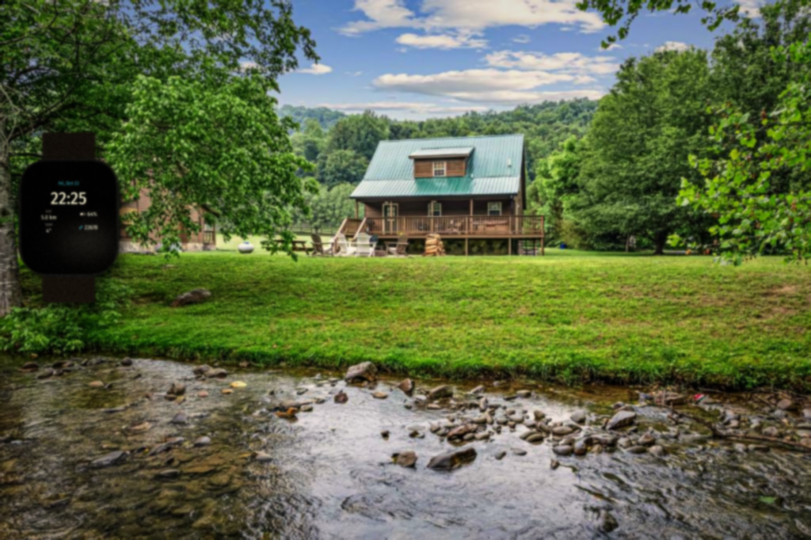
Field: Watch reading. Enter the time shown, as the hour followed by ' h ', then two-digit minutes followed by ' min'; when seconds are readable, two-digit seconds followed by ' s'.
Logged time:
22 h 25 min
